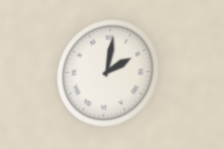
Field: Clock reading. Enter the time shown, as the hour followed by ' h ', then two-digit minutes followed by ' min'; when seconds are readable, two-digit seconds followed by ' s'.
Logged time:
2 h 01 min
